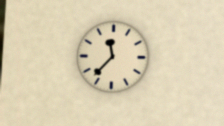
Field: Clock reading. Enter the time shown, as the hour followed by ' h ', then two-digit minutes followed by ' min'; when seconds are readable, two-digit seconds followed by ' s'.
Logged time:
11 h 37 min
